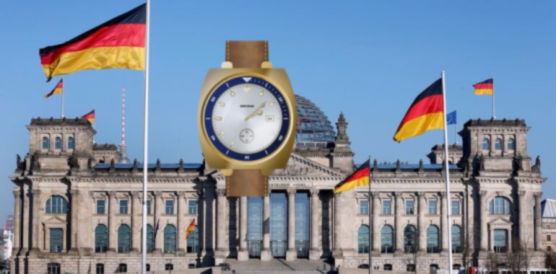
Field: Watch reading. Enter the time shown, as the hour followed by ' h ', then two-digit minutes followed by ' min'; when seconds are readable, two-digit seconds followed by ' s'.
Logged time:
2 h 08 min
